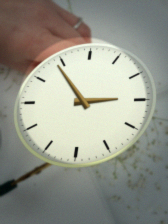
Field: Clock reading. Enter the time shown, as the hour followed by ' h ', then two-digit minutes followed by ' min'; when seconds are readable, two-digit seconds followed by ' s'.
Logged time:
2 h 54 min
